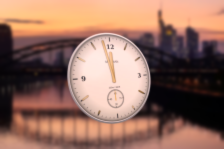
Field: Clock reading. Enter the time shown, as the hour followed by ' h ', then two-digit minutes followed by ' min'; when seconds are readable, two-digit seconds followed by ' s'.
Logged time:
11 h 58 min
